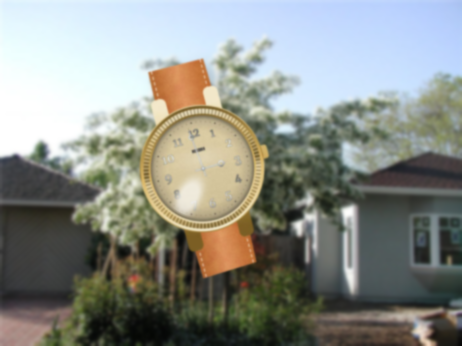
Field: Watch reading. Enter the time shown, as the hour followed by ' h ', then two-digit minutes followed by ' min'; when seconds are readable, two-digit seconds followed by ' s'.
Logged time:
2 h 59 min
